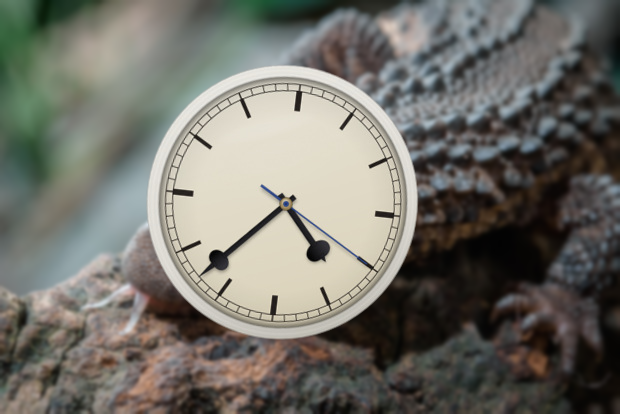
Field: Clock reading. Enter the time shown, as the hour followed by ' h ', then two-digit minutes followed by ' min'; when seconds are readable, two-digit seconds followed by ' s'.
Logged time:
4 h 37 min 20 s
